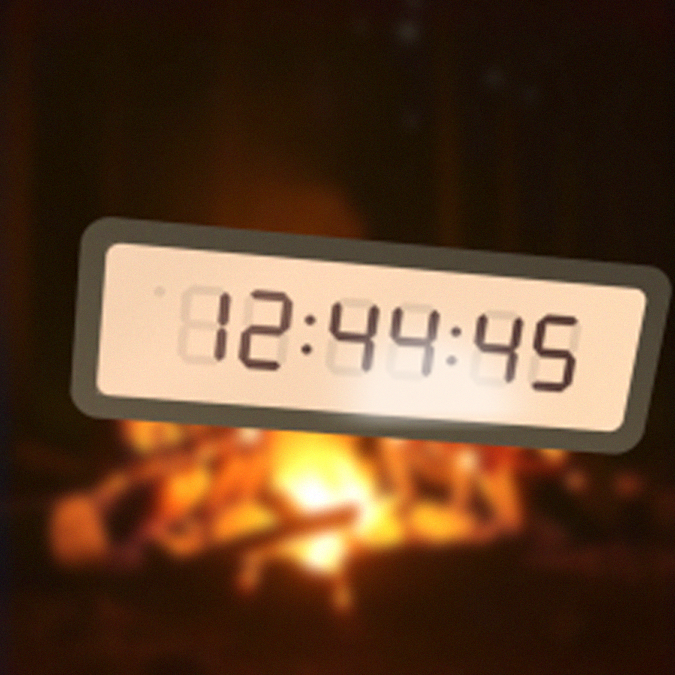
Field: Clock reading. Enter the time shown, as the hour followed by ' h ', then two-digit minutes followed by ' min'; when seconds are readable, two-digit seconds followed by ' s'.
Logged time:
12 h 44 min 45 s
